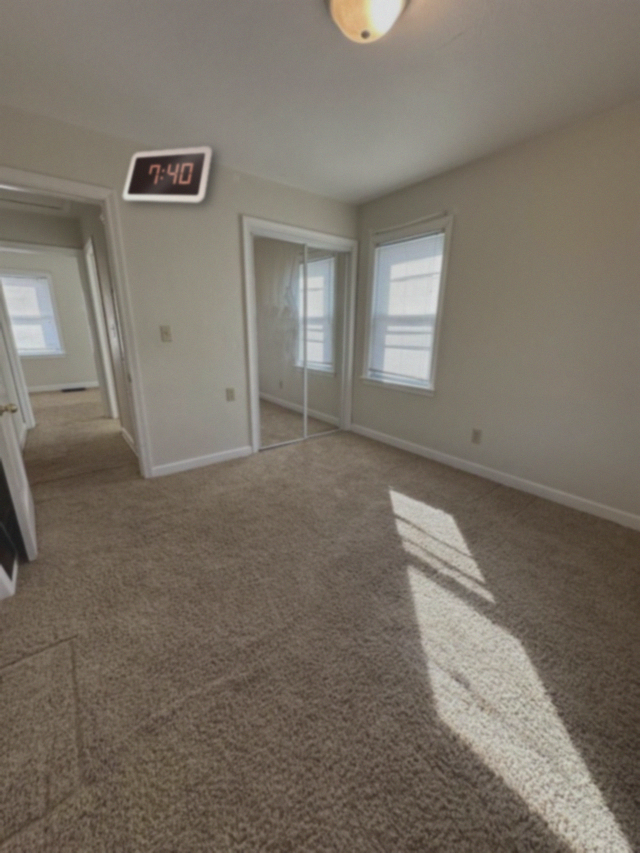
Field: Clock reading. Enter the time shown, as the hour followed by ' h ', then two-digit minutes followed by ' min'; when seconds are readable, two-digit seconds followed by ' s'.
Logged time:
7 h 40 min
